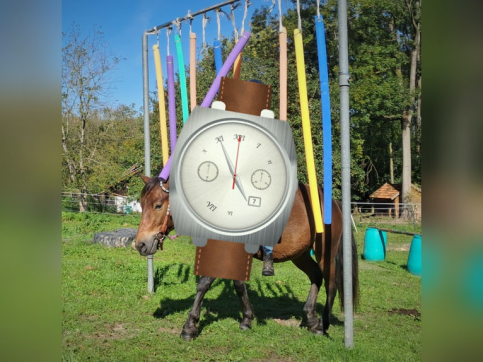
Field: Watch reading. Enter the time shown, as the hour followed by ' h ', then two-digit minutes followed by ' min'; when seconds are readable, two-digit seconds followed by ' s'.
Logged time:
4 h 55 min
